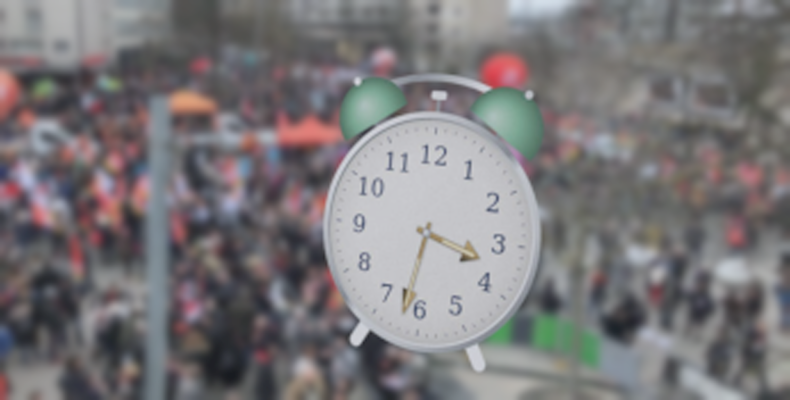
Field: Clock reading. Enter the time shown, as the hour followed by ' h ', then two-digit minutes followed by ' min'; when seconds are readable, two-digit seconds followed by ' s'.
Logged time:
3 h 32 min
